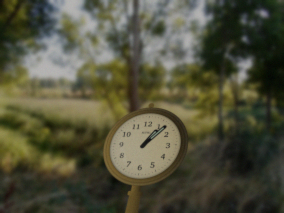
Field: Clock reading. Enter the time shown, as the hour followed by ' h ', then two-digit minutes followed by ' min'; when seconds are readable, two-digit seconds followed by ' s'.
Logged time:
1 h 07 min
